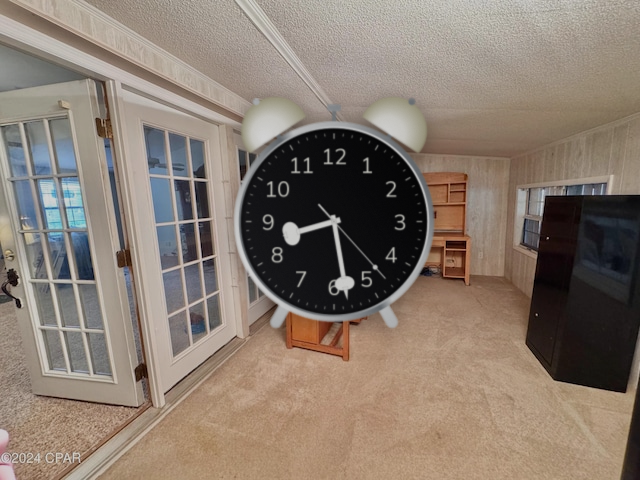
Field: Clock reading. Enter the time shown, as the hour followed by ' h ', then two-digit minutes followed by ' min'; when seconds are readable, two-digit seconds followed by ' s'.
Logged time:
8 h 28 min 23 s
